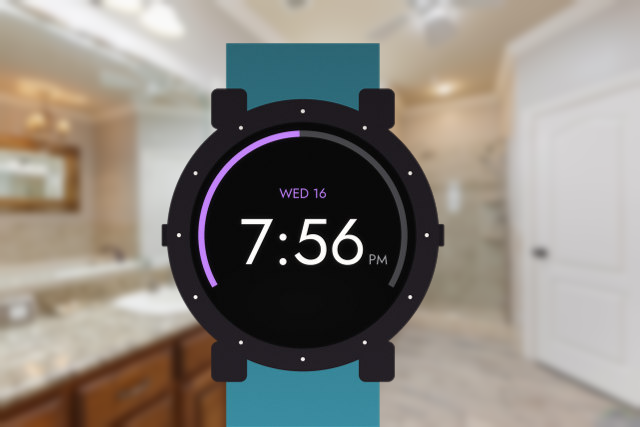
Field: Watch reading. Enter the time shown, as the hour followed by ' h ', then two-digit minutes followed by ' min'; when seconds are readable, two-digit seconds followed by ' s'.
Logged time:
7 h 56 min
